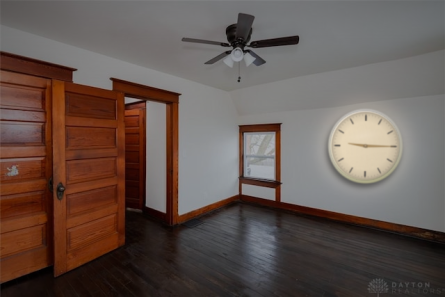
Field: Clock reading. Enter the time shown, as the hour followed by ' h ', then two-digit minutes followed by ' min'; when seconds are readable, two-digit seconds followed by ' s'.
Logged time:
9 h 15 min
